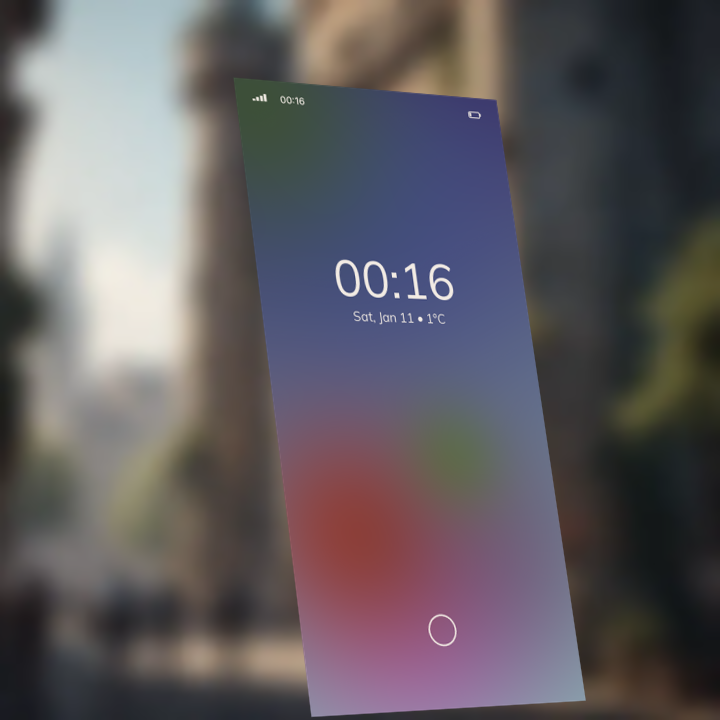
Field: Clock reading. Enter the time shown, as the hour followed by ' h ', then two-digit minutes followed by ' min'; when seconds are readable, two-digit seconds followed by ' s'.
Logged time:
0 h 16 min
